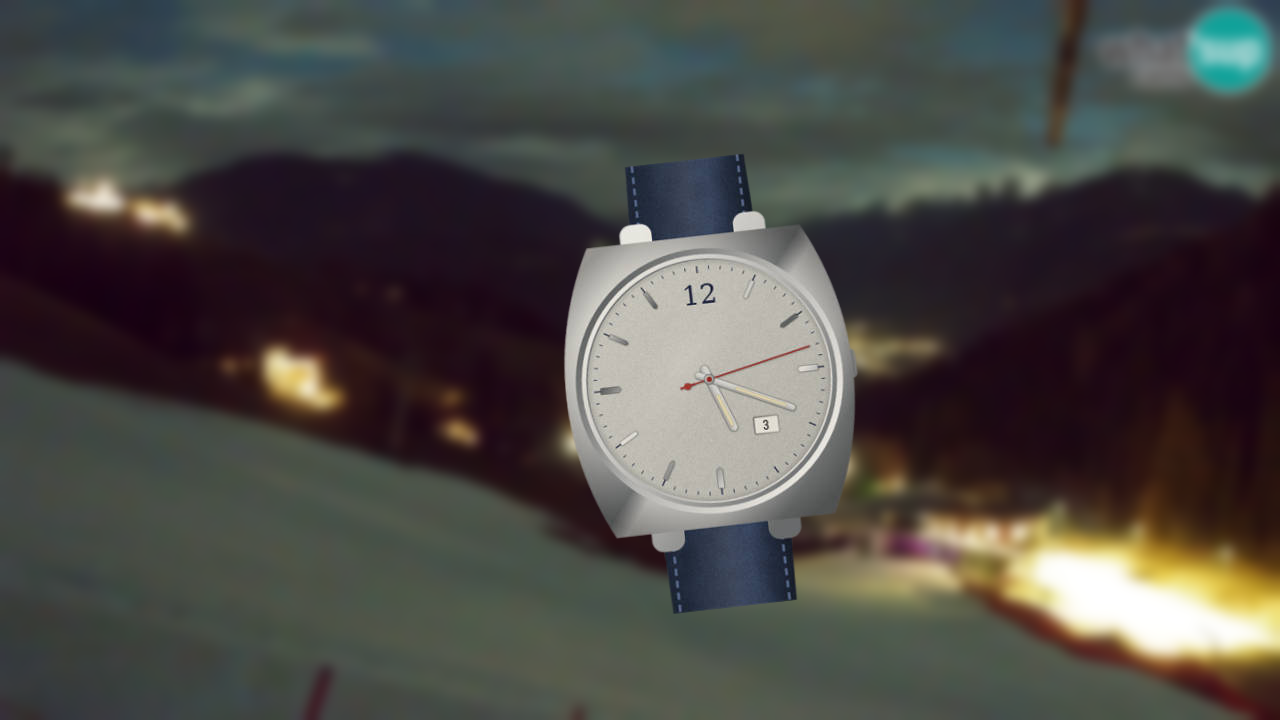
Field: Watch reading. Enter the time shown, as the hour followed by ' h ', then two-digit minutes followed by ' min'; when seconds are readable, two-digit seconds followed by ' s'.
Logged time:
5 h 19 min 13 s
